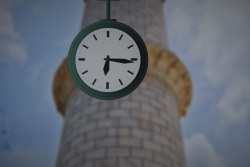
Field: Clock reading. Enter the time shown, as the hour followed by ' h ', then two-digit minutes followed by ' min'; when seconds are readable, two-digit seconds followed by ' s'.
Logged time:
6 h 16 min
